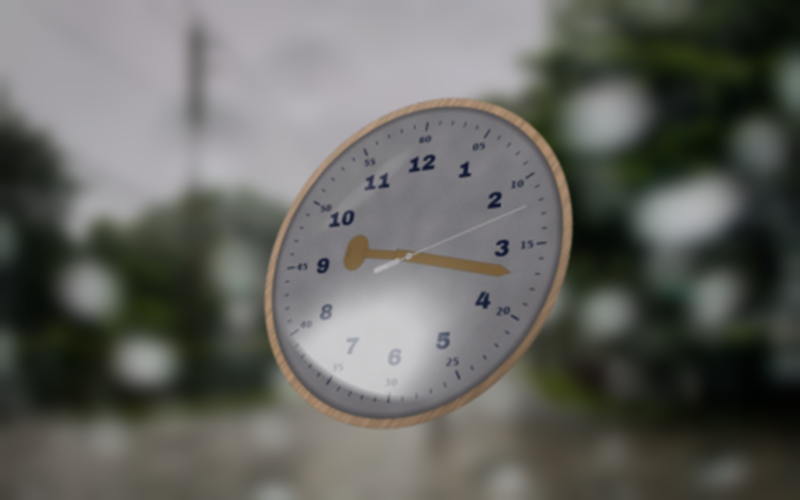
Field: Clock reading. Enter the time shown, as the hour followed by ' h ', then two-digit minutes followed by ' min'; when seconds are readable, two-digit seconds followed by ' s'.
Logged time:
9 h 17 min 12 s
